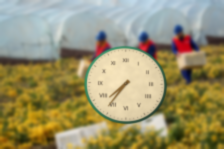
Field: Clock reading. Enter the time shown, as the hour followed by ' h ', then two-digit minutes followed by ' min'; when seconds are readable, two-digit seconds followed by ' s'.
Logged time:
7 h 36 min
